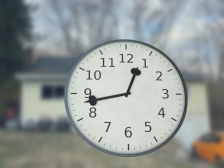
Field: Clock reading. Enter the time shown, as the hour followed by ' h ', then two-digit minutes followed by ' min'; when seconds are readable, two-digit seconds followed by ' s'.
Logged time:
12 h 43 min
